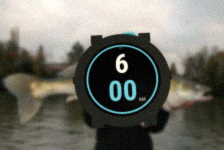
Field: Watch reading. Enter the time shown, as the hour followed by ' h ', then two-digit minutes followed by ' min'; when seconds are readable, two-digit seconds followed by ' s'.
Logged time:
6 h 00 min
